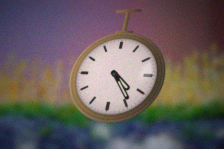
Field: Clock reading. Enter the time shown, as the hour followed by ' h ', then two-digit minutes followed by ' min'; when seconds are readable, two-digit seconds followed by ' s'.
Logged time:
4 h 24 min
